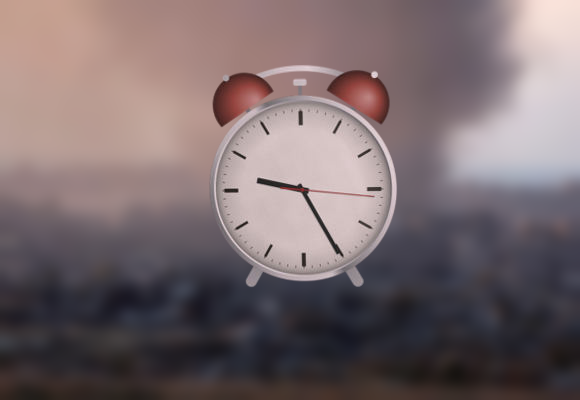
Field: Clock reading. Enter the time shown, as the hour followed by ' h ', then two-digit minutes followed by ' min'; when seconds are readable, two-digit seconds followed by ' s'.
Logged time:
9 h 25 min 16 s
